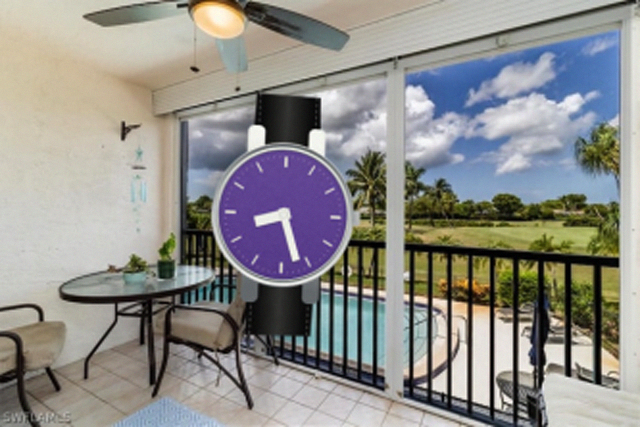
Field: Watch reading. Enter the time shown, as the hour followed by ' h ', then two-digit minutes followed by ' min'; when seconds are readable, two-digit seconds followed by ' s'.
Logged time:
8 h 27 min
